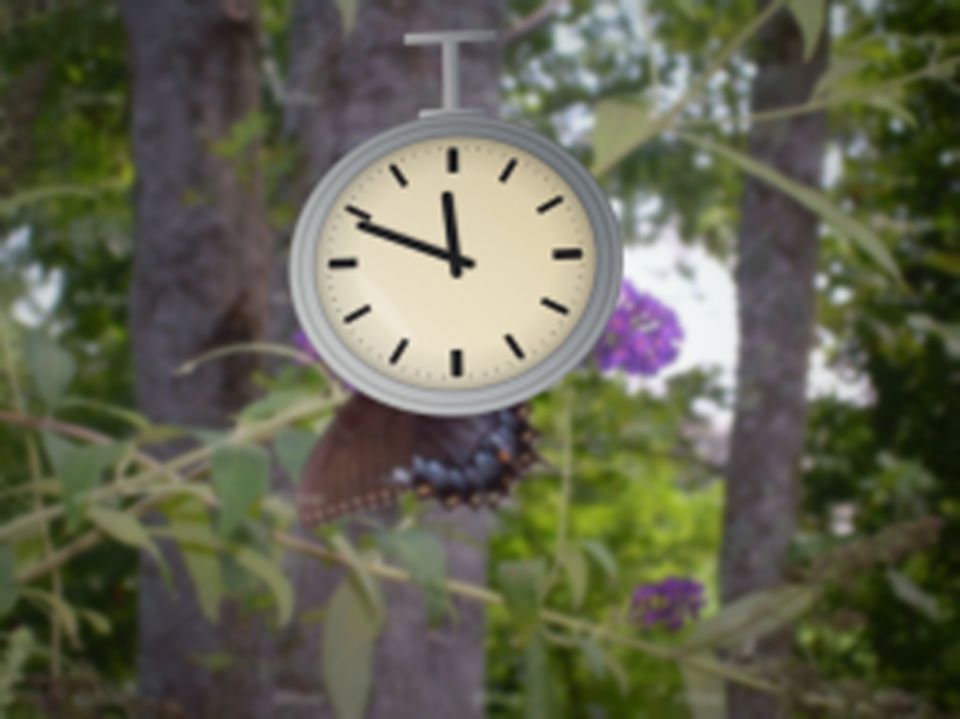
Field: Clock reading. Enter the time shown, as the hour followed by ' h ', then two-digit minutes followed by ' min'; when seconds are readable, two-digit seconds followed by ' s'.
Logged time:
11 h 49 min
